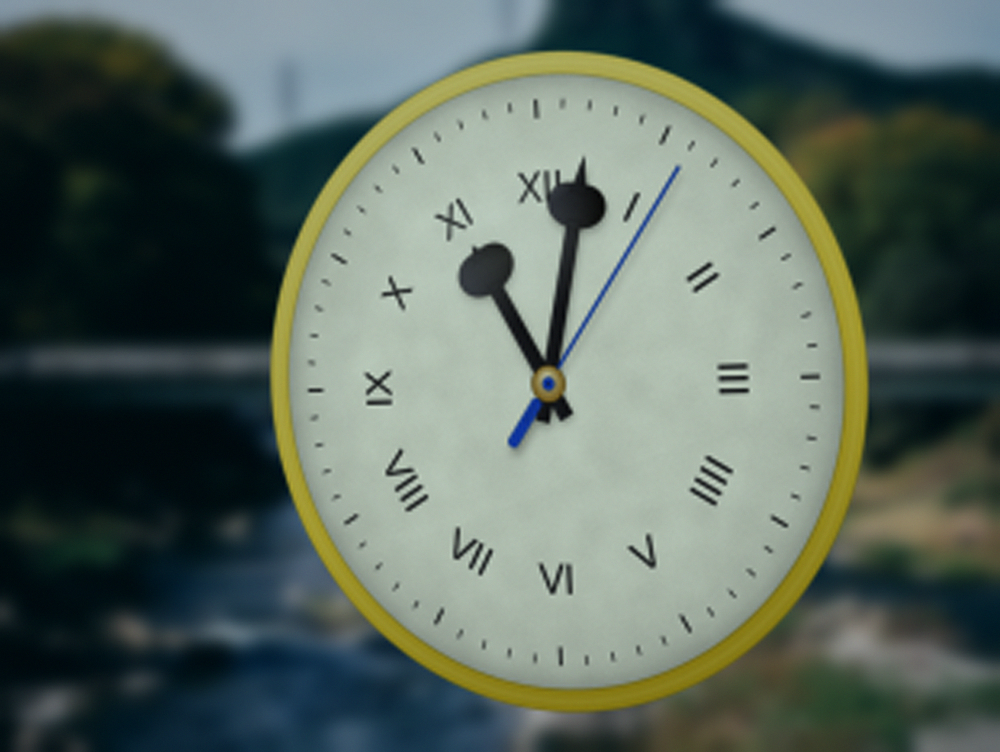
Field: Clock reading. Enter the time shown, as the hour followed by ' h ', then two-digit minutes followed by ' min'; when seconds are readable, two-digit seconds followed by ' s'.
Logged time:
11 h 02 min 06 s
